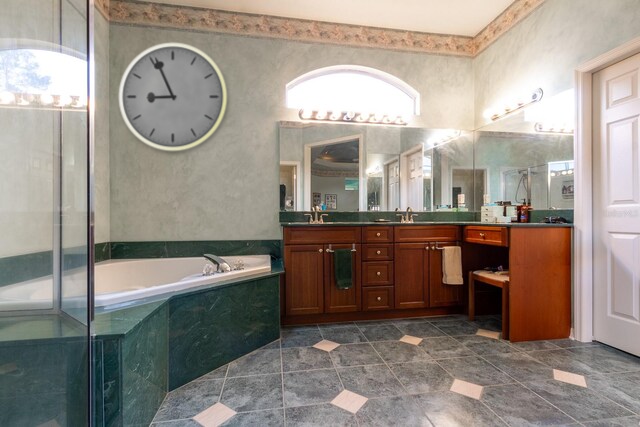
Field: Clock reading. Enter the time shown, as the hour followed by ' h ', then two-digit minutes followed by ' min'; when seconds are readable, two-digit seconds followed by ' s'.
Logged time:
8 h 56 min
